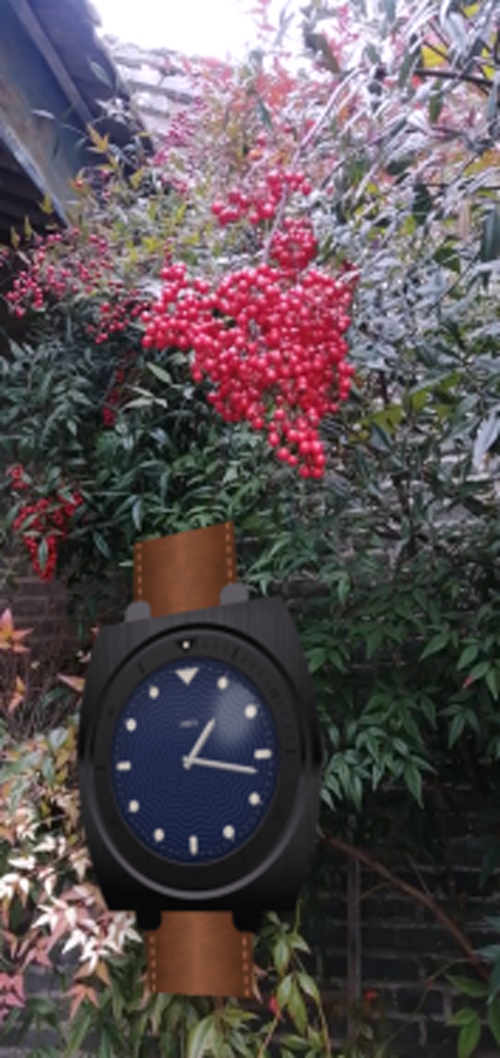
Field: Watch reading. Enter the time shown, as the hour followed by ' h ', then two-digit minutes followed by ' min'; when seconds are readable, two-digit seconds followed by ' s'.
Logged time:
1 h 17 min
